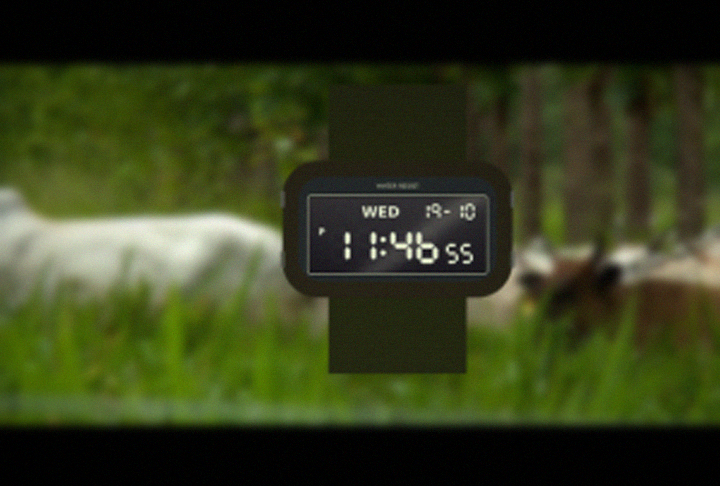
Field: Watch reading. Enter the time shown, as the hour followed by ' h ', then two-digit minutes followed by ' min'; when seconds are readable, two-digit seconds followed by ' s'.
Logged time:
11 h 46 min 55 s
